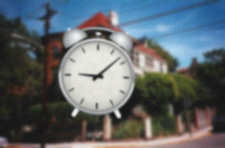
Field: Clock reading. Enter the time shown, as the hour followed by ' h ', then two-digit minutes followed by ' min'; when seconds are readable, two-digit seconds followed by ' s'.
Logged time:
9 h 08 min
